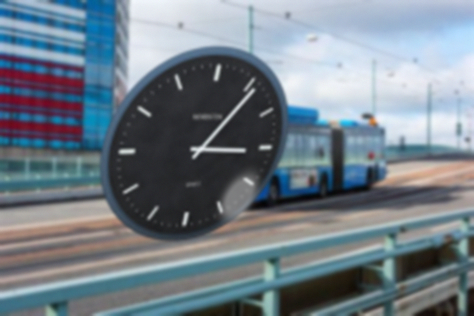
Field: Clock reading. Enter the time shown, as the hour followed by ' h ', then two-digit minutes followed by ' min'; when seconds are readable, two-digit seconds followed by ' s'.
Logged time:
3 h 06 min
